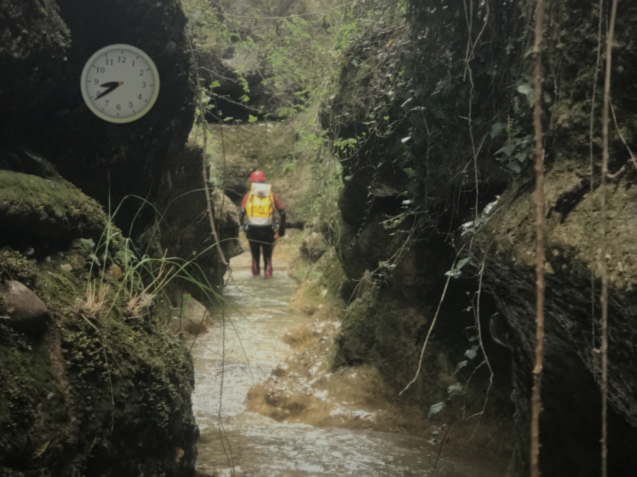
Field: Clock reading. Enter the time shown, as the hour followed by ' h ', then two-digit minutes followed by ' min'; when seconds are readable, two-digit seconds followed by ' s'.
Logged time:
8 h 39 min
